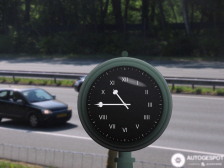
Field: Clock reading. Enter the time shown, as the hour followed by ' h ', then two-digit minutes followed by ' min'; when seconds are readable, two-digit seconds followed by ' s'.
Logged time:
10 h 45 min
